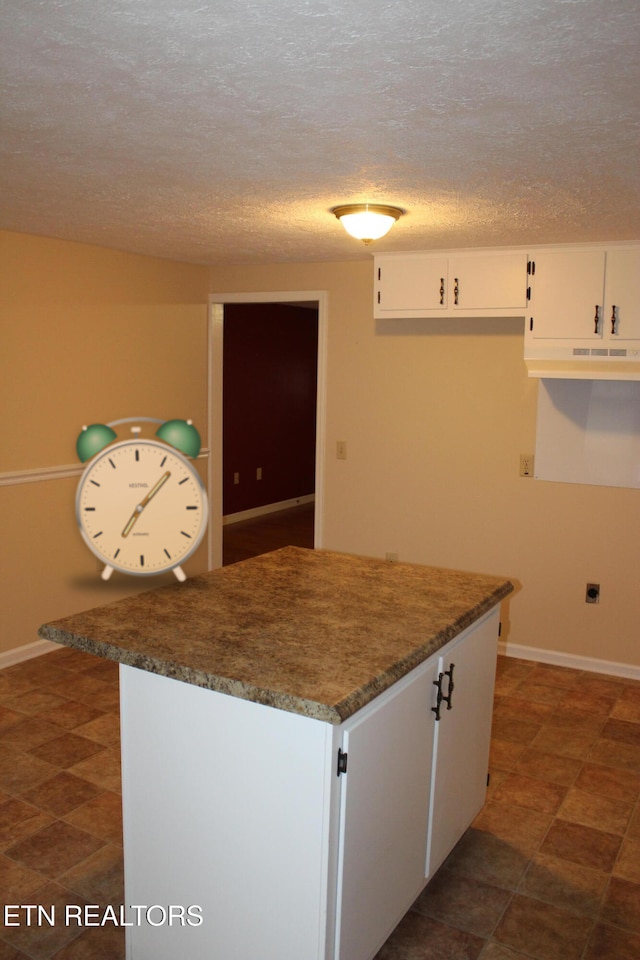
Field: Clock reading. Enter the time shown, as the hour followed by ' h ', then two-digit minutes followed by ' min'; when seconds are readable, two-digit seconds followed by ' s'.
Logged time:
7 h 07 min
